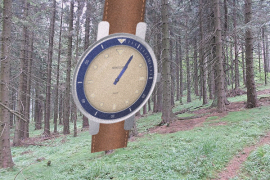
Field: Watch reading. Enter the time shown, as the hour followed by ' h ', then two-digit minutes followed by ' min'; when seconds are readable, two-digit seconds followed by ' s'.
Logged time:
1 h 05 min
